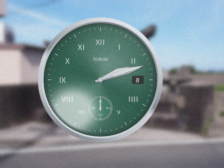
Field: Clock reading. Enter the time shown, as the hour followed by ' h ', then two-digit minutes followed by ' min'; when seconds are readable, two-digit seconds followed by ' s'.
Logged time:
2 h 12 min
